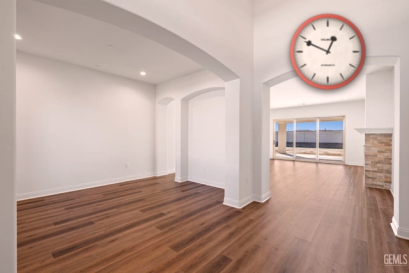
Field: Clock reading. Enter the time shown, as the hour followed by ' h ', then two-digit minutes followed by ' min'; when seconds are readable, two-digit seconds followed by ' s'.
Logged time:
12 h 49 min
